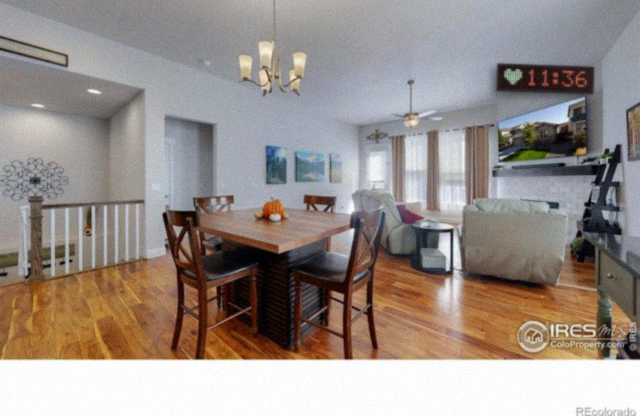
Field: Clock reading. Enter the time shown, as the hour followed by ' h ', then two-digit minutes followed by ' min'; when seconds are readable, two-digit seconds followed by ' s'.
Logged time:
11 h 36 min
